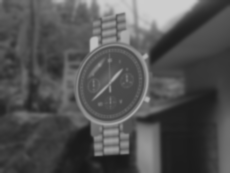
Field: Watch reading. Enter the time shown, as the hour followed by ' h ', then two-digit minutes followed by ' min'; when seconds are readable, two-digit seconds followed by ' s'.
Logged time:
1 h 39 min
